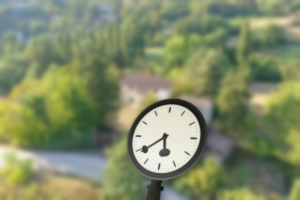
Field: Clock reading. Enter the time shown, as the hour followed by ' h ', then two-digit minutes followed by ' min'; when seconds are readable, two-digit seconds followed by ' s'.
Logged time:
5 h 39 min
